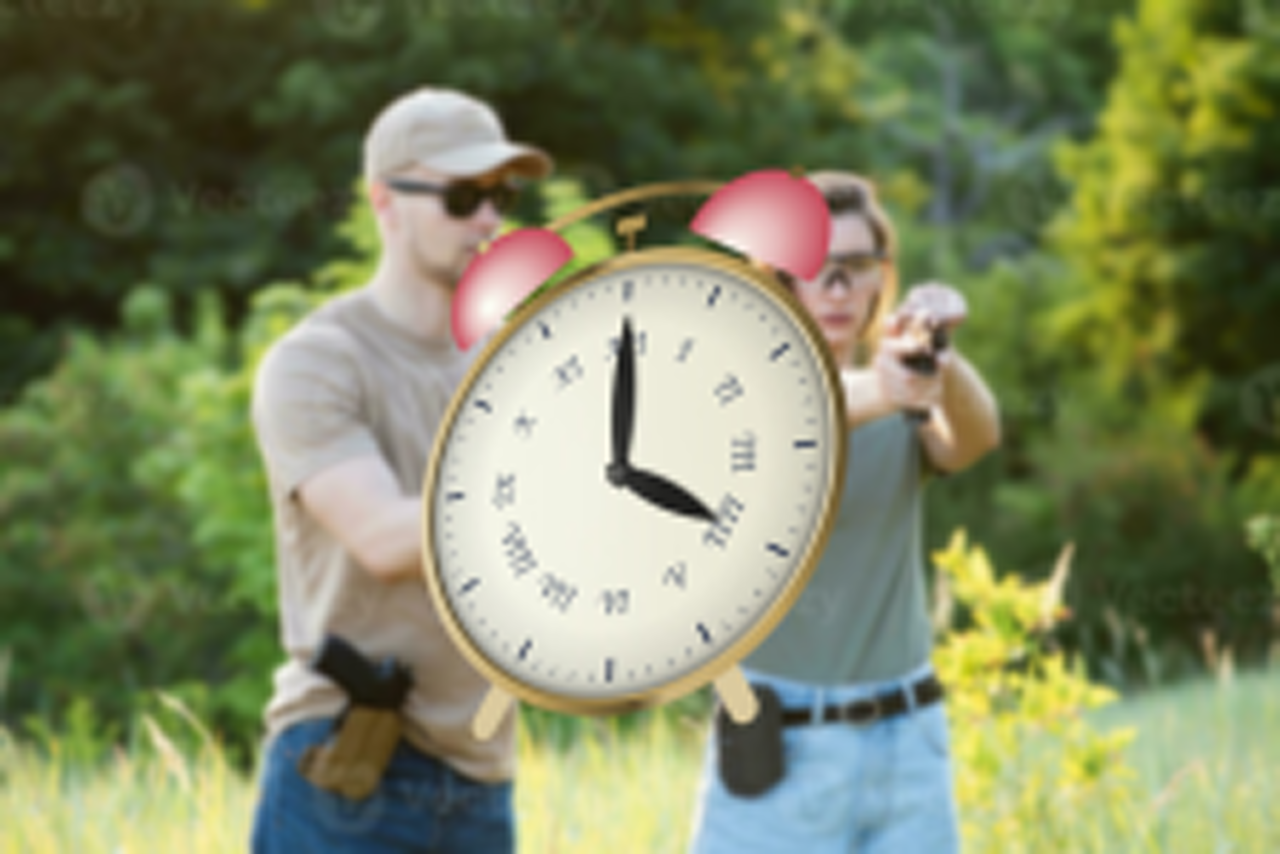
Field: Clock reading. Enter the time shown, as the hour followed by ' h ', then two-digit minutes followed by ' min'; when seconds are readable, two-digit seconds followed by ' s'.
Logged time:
4 h 00 min
